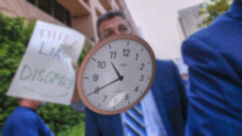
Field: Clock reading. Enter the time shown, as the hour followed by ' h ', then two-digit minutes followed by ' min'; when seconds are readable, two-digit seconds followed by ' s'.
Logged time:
10 h 40 min
